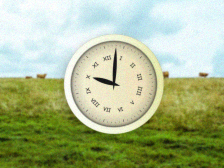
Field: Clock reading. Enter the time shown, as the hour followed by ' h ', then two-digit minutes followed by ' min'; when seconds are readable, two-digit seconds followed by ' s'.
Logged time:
10 h 03 min
